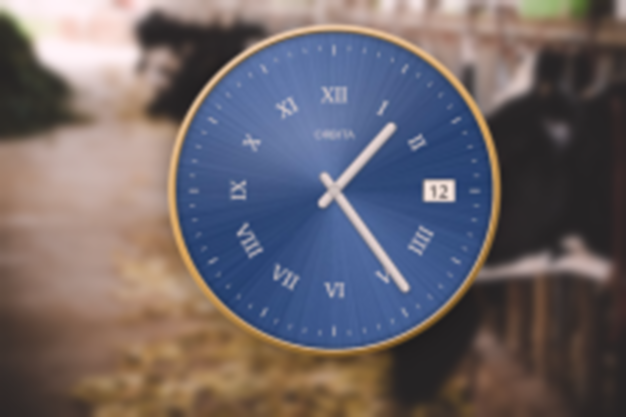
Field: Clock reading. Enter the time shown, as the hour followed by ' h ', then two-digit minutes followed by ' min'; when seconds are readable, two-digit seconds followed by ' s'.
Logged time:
1 h 24 min
